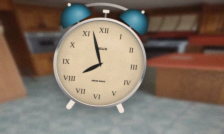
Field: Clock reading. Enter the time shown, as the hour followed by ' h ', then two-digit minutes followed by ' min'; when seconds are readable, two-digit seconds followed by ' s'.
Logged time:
7 h 57 min
